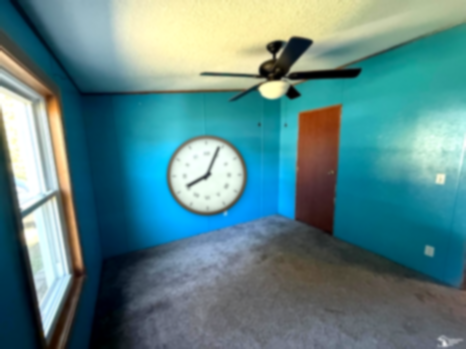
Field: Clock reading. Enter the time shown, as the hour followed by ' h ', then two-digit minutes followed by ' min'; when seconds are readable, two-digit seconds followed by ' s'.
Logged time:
8 h 04 min
